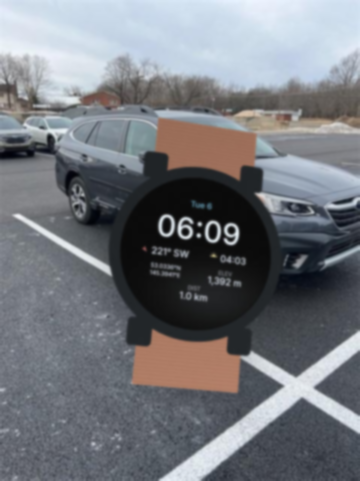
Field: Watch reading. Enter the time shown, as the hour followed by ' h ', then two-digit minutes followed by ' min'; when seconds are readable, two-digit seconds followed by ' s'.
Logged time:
6 h 09 min
